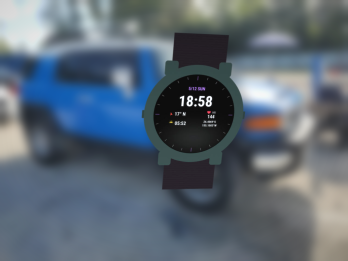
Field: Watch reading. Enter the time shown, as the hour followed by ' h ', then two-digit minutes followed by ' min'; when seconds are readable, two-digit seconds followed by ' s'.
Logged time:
18 h 58 min
